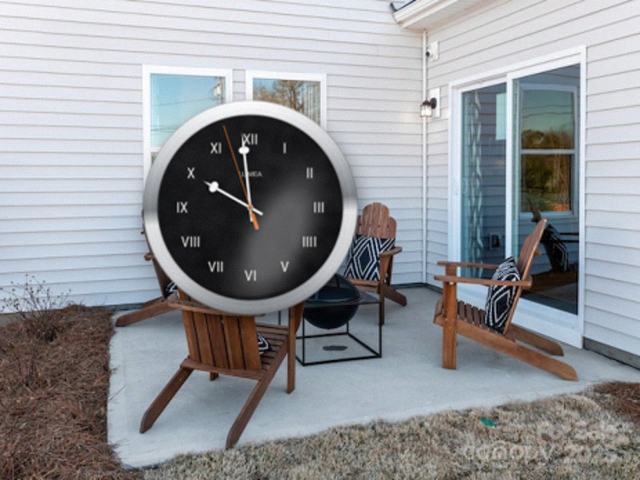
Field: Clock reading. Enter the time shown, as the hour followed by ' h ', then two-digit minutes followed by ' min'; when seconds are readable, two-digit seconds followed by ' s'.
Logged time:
9 h 58 min 57 s
